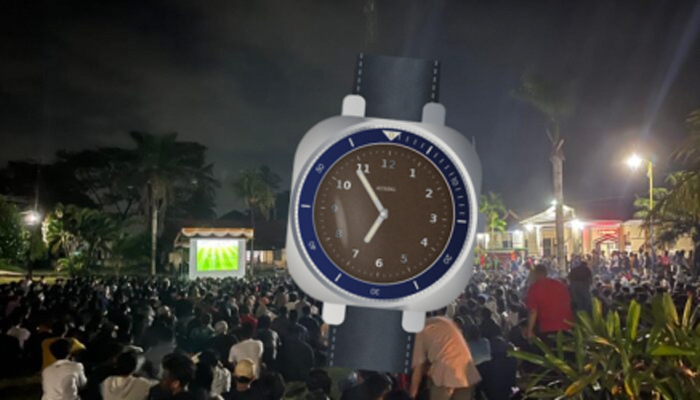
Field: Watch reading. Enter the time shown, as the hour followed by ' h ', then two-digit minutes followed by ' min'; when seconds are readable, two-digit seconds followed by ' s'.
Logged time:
6 h 54 min
